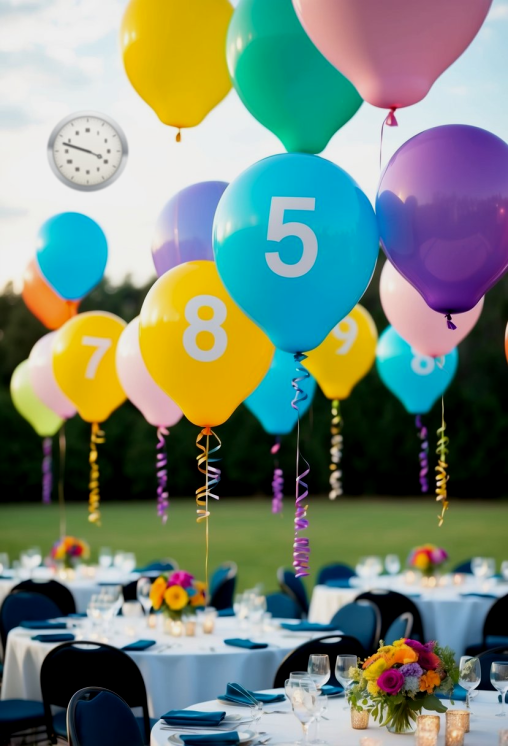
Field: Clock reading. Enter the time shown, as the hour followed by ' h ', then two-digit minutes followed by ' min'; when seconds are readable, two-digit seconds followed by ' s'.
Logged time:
3 h 48 min
